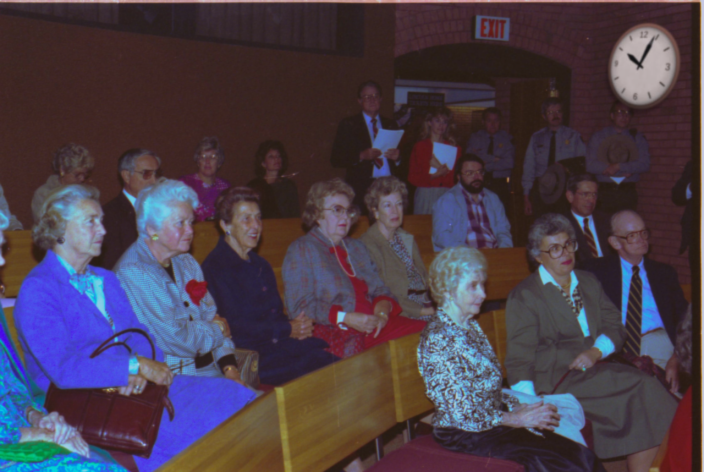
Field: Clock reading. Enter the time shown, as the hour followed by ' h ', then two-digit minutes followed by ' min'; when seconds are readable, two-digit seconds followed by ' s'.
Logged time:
10 h 04 min
